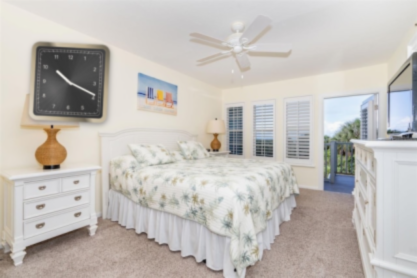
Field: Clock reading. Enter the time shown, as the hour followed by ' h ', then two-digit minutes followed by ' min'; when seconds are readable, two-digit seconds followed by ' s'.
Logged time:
10 h 19 min
